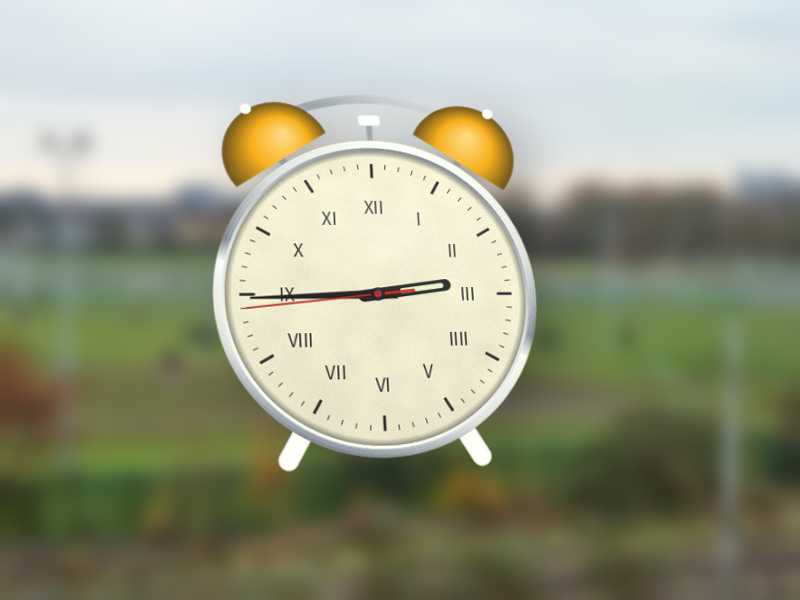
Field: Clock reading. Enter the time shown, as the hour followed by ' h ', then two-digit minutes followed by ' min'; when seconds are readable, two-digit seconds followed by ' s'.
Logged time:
2 h 44 min 44 s
